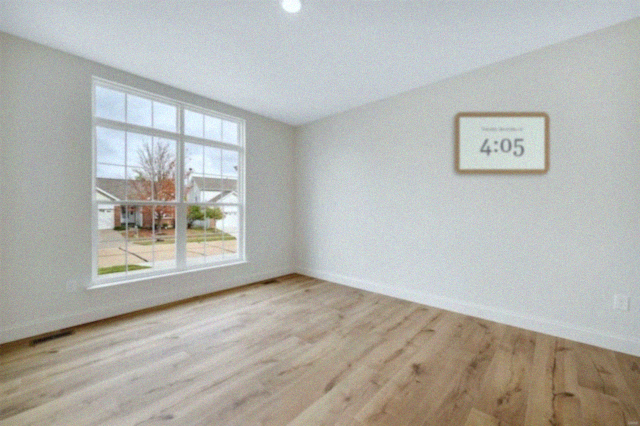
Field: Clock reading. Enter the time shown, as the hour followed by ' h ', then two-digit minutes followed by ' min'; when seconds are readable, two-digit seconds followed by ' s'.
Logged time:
4 h 05 min
